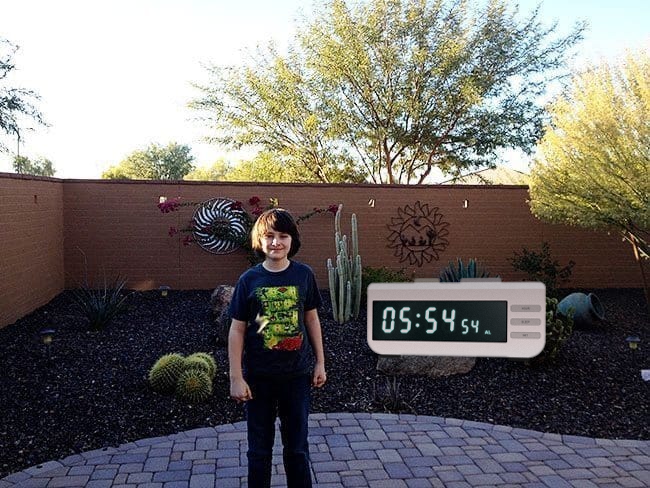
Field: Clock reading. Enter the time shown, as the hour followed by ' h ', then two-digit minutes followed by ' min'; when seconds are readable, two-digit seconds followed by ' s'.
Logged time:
5 h 54 min 54 s
